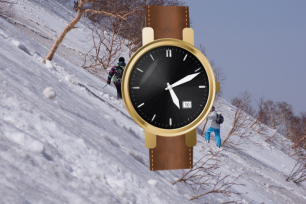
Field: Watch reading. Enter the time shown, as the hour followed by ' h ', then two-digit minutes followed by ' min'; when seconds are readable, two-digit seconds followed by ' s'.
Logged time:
5 h 11 min
